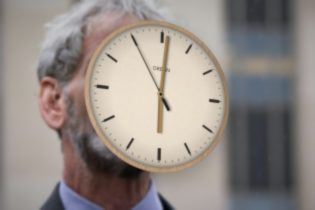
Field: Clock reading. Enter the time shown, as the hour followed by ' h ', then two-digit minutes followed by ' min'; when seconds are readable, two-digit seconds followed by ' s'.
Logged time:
6 h 00 min 55 s
